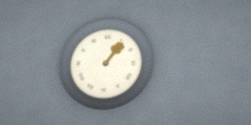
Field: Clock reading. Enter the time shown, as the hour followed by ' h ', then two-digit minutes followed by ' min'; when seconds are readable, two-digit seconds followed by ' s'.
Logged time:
1 h 06 min
